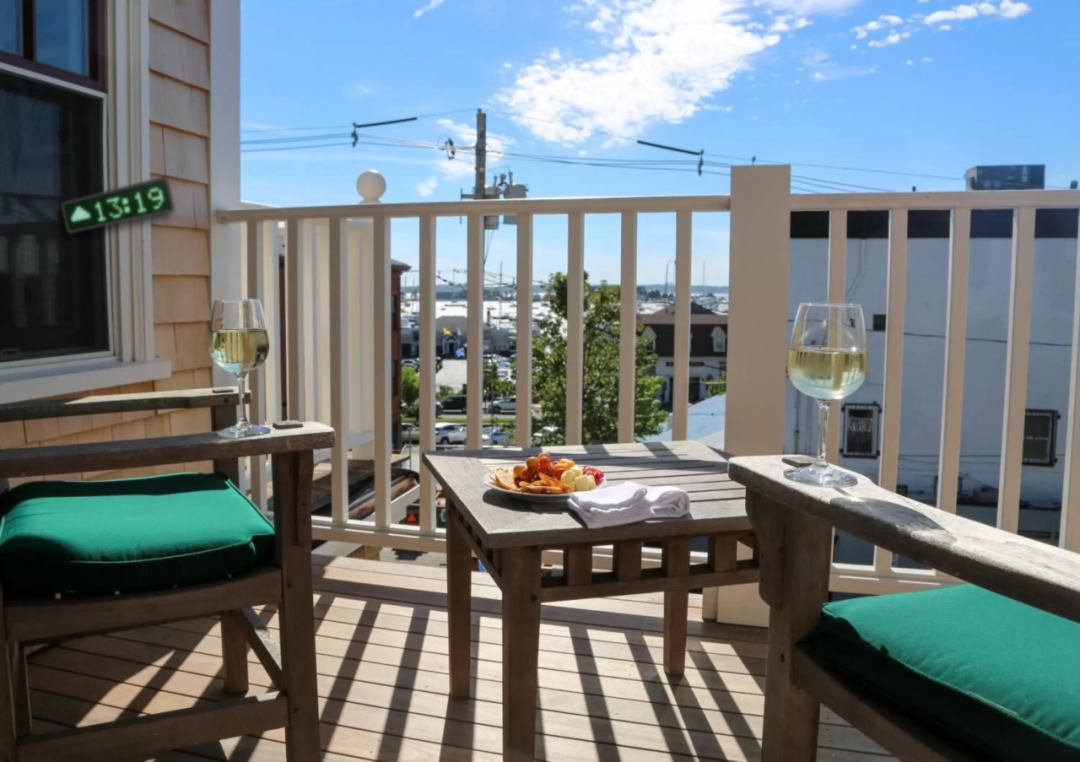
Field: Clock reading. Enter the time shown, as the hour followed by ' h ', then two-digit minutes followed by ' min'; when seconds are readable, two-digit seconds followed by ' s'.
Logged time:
13 h 19 min
